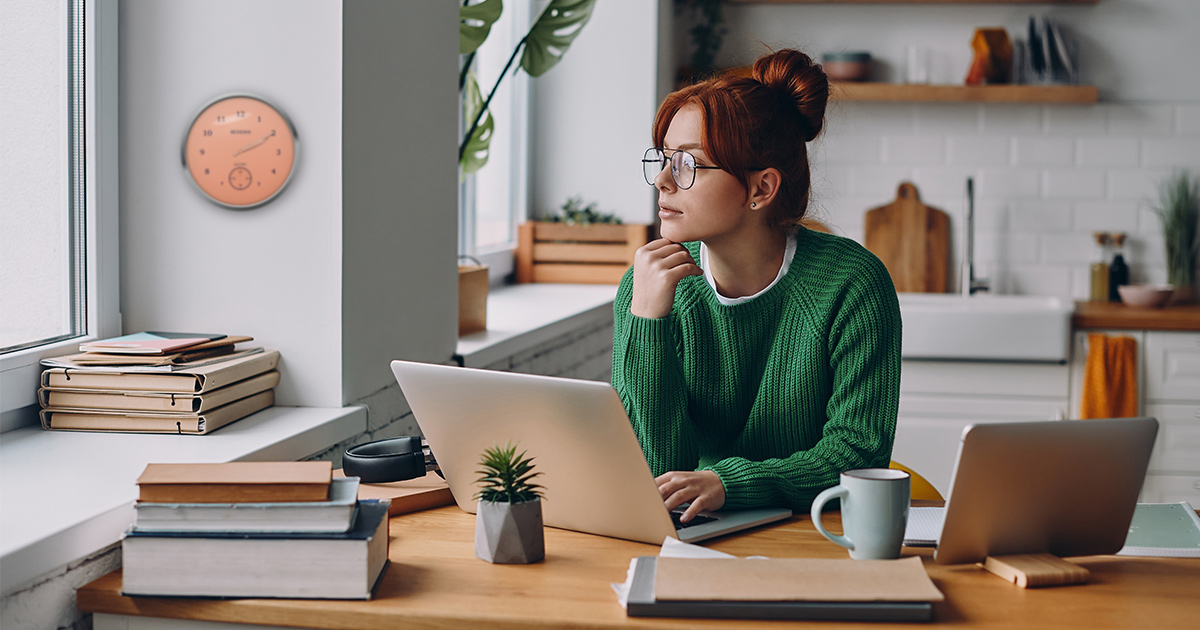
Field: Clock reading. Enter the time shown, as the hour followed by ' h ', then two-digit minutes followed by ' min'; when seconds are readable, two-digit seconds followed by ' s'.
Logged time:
2 h 10 min
